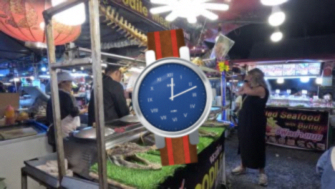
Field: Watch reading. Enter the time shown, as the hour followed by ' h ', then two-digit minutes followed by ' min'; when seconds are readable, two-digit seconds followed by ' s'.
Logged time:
12 h 12 min
